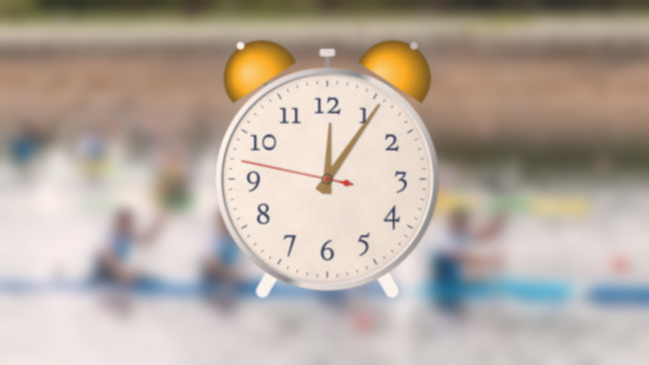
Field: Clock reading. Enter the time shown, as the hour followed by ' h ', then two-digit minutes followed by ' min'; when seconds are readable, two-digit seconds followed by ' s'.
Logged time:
12 h 05 min 47 s
